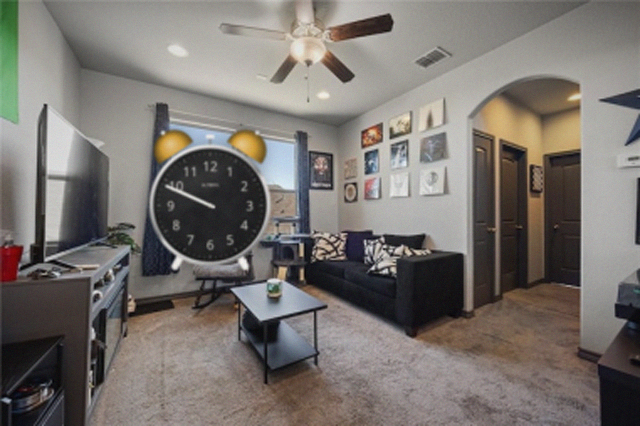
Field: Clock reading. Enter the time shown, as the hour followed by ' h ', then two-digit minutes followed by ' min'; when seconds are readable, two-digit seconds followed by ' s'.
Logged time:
9 h 49 min
